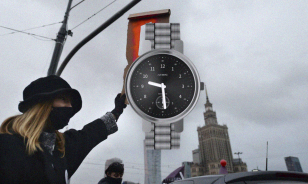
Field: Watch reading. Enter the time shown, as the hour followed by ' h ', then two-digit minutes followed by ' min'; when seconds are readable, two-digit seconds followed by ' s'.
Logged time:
9 h 29 min
